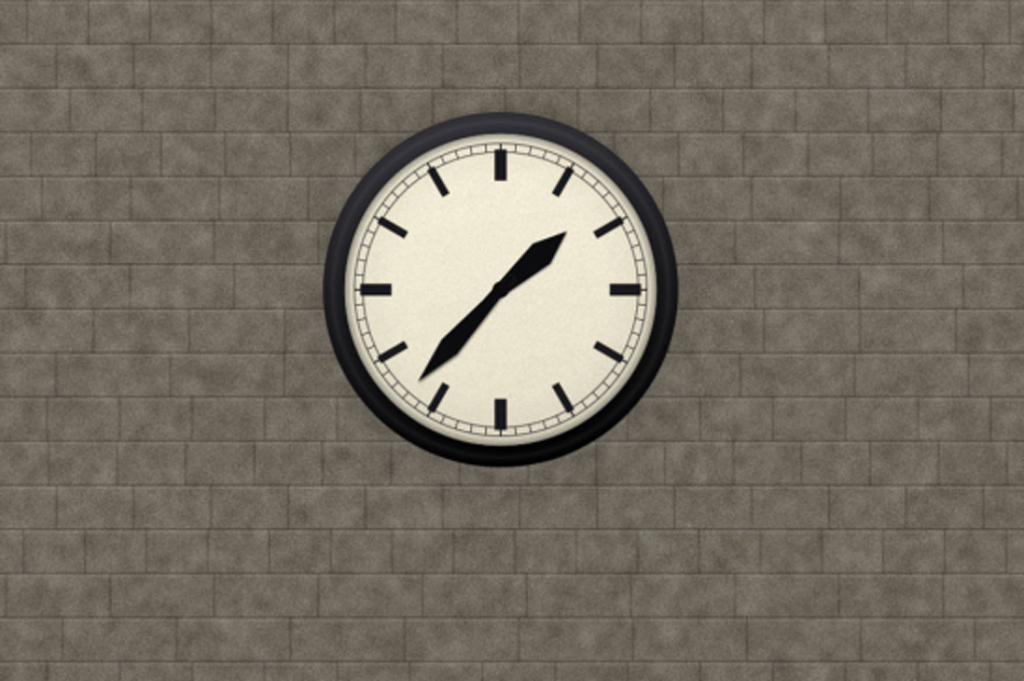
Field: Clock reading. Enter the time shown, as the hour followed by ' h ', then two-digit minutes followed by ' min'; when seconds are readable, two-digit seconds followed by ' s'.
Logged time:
1 h 37 min
